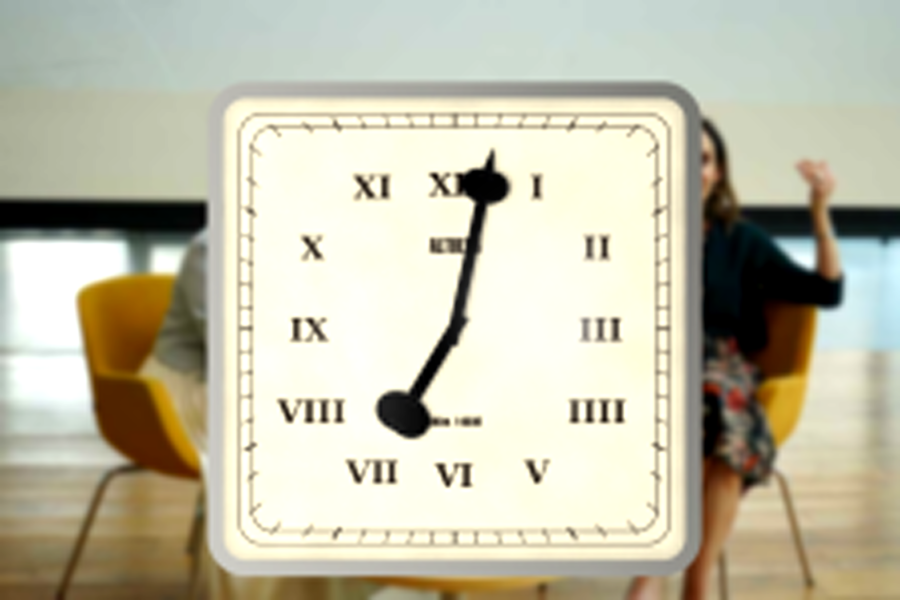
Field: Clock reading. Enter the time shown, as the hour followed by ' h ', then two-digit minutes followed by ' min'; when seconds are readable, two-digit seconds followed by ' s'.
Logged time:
7 h 02 min
